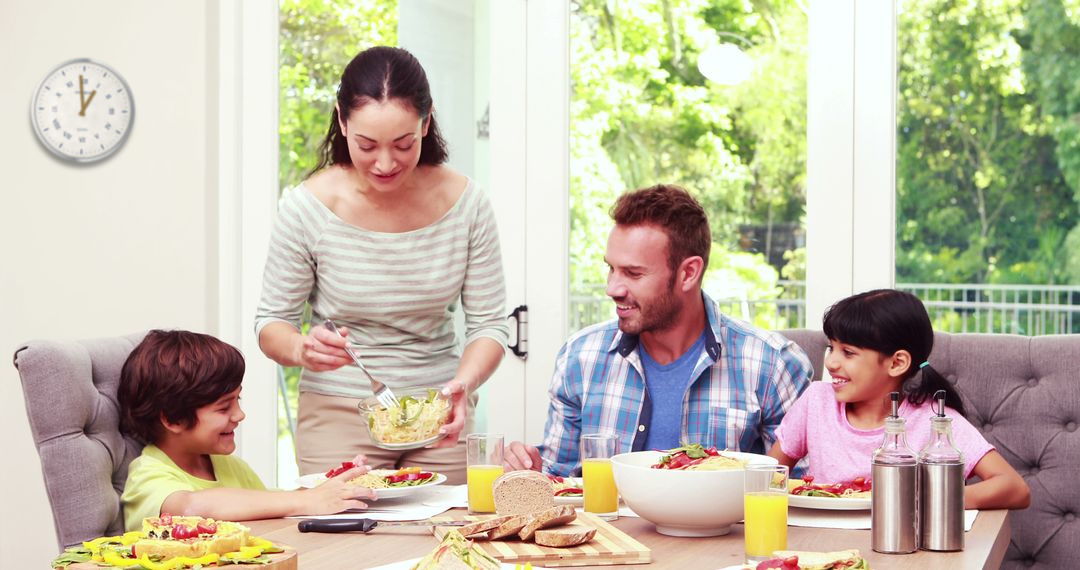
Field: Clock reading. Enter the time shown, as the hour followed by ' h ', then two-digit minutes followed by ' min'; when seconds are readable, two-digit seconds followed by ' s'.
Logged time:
12 h 59 min
